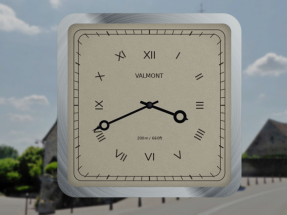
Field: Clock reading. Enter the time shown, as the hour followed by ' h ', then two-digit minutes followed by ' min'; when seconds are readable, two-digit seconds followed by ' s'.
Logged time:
3 h 41 min
